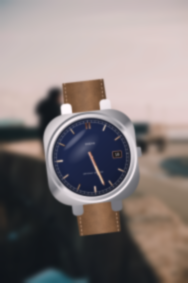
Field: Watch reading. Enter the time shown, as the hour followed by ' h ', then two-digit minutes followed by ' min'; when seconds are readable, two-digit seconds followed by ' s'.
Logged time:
5 h 27 min
